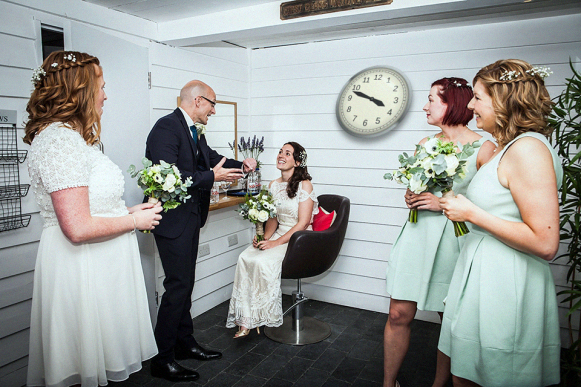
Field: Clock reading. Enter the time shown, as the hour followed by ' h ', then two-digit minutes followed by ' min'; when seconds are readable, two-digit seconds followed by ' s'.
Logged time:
3 h 48 min
